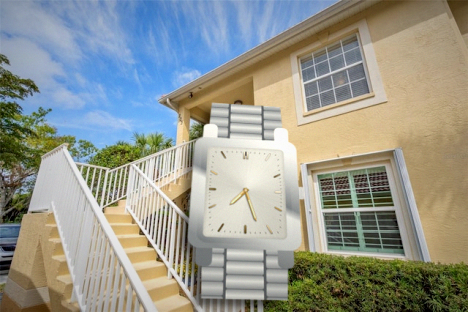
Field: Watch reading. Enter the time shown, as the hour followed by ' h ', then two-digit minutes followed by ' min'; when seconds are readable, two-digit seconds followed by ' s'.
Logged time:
7 h 27 min
